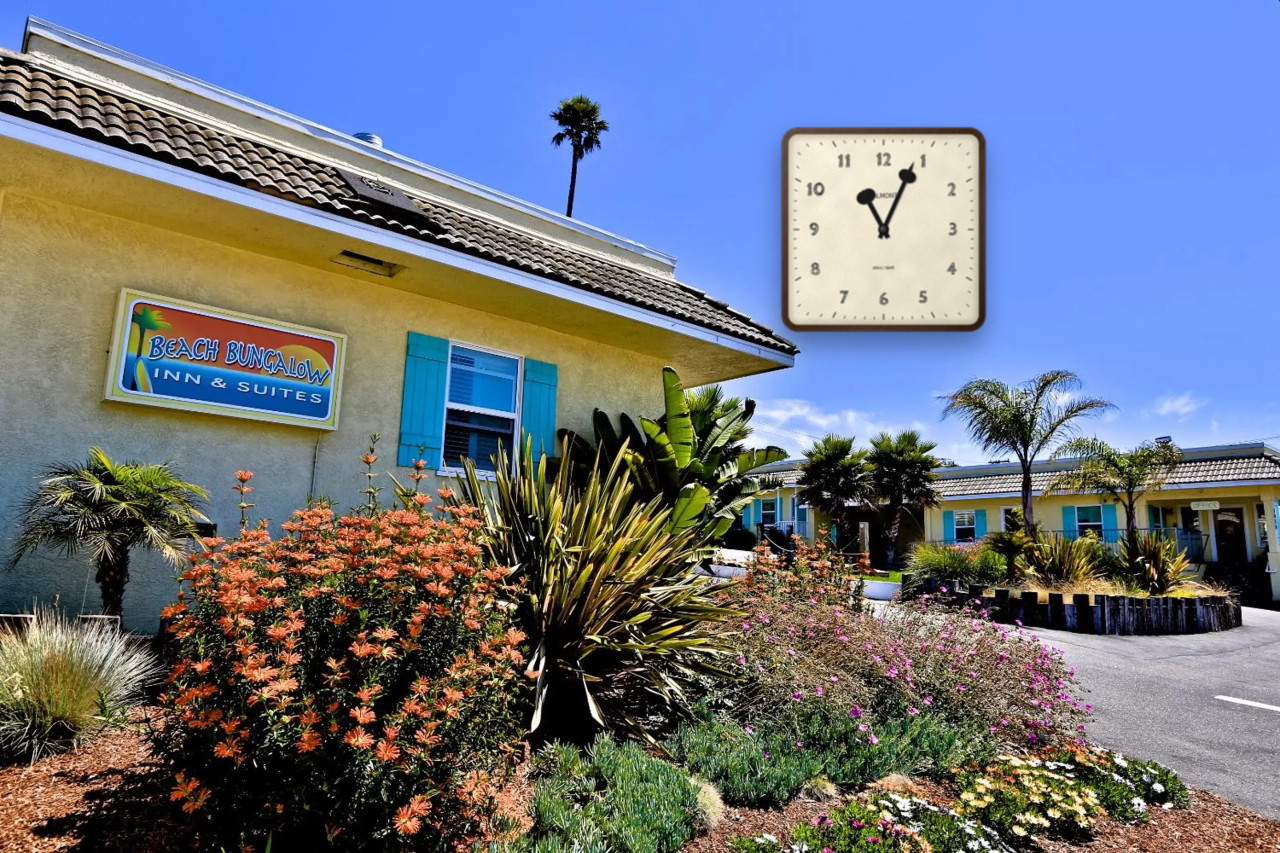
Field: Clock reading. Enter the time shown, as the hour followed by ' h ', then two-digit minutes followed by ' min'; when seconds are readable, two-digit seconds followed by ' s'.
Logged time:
11 h 04 min
